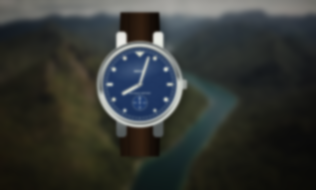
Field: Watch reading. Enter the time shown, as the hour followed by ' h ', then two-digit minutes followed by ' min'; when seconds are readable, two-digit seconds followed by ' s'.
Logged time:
8 h 03 min
